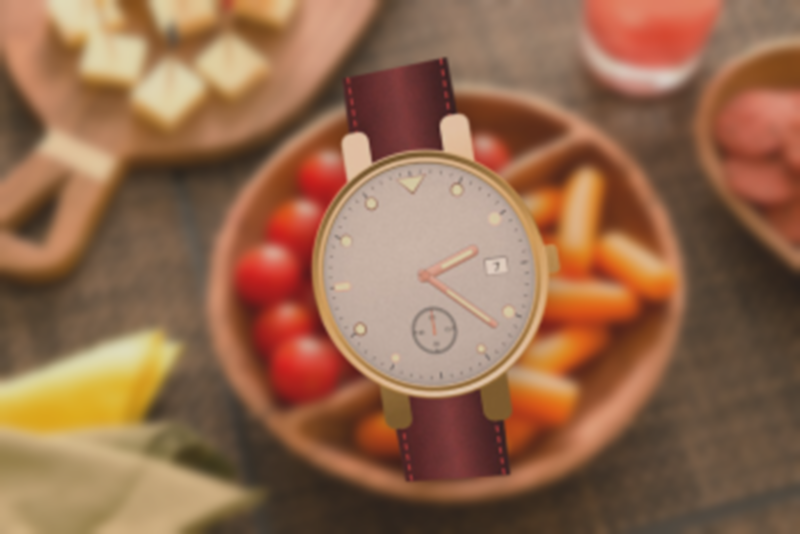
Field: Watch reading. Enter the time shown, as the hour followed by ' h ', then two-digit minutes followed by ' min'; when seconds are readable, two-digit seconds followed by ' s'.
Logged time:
2 h 22 min
